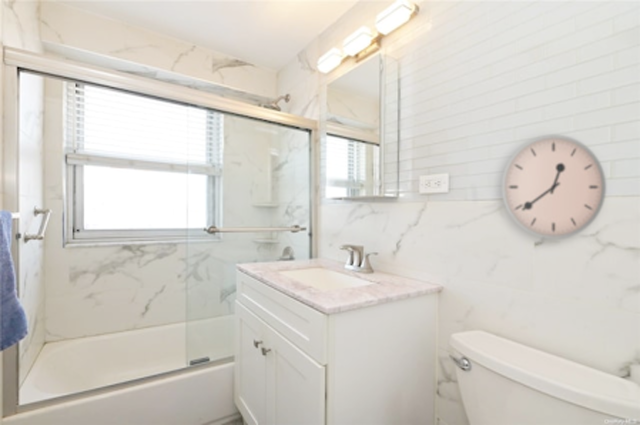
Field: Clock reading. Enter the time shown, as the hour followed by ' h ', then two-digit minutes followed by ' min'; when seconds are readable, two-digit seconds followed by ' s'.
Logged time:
12 h 39 min
